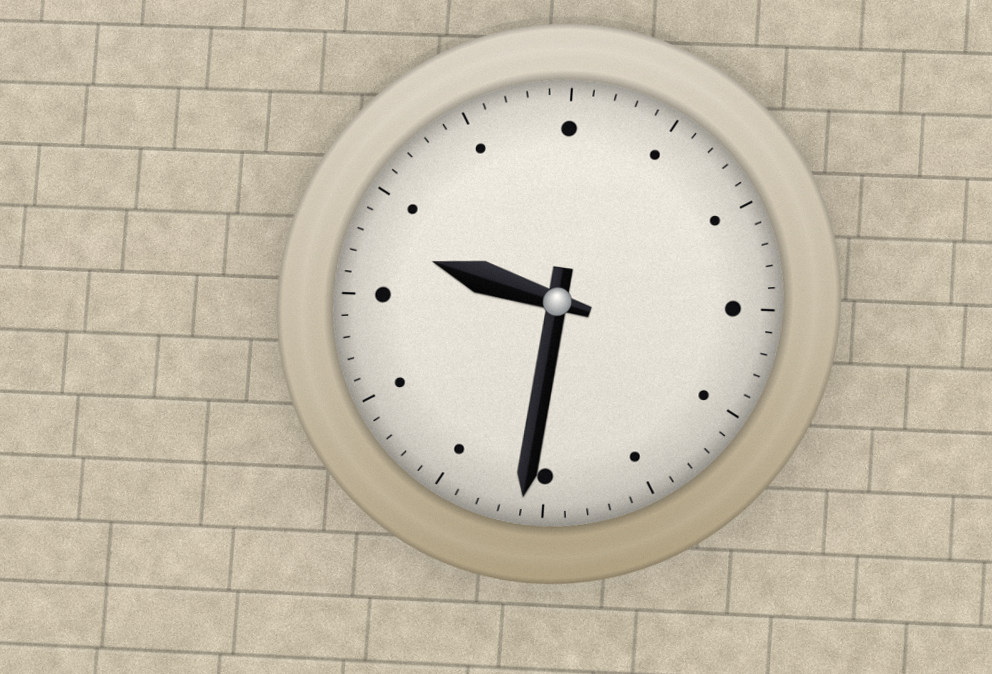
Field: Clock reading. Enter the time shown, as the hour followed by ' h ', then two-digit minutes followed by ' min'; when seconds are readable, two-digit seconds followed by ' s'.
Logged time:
9 h 31 min
